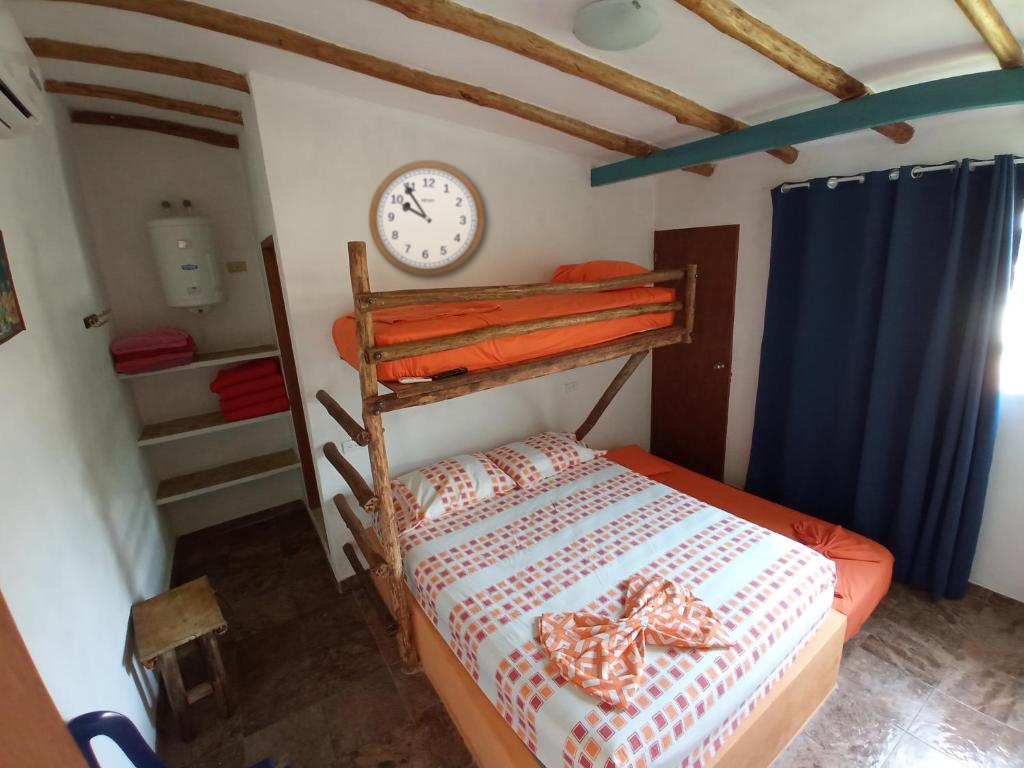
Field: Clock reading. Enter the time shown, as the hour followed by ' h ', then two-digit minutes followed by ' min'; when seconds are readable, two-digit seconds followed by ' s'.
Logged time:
9 h 54 min
